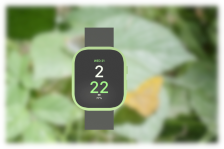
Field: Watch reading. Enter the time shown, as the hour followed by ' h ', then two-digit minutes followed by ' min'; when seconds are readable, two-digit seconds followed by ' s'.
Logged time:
2 h 22 min
